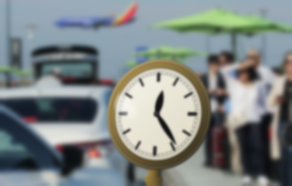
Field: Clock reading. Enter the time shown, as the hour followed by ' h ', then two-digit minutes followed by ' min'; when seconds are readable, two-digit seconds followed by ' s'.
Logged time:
12 h 24 min
